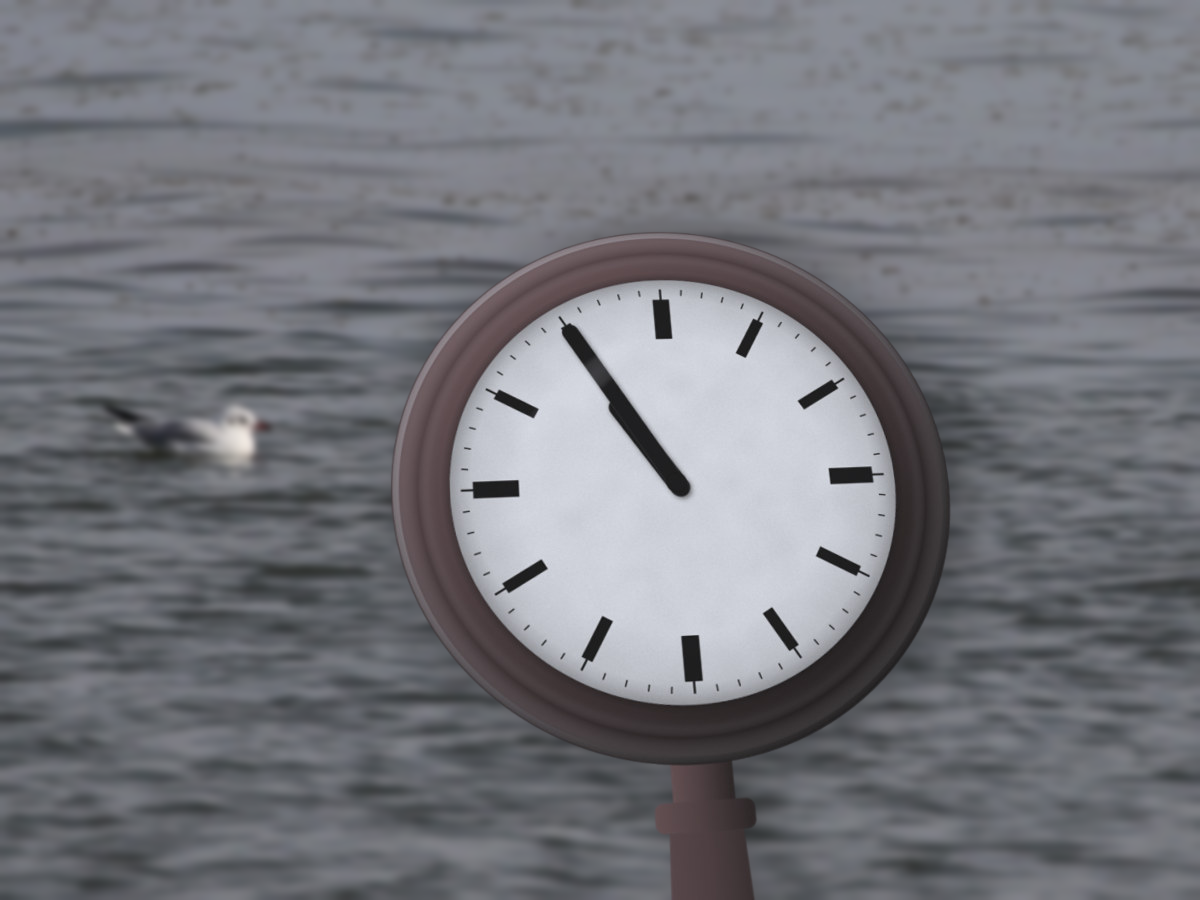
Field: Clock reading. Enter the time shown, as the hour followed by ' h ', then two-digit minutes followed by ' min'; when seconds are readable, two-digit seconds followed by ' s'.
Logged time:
10 h 55 min
